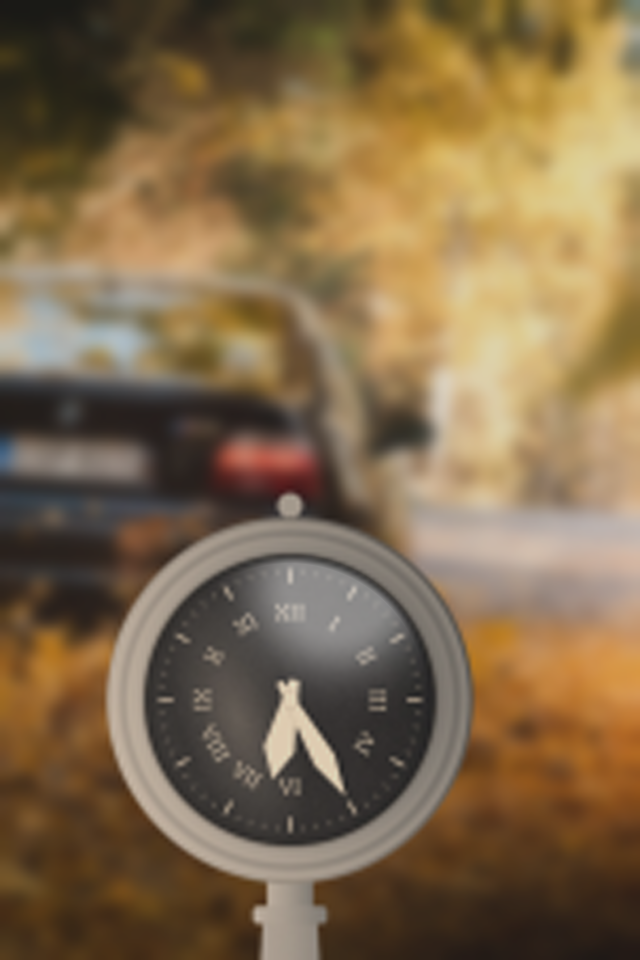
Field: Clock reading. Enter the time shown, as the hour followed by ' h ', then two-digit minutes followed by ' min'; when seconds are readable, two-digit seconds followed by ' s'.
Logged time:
6 h 25 min
